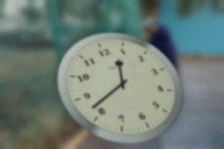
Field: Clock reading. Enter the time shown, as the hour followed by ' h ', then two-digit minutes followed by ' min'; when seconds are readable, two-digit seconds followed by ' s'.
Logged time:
12 h 42 min
